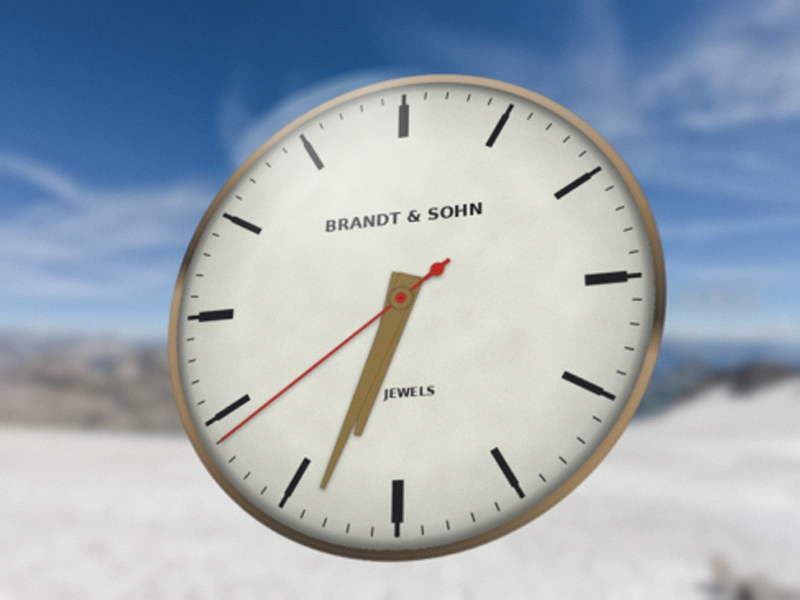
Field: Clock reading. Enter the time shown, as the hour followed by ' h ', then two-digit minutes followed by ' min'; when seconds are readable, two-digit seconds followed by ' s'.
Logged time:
6 h 33 min 39 s
